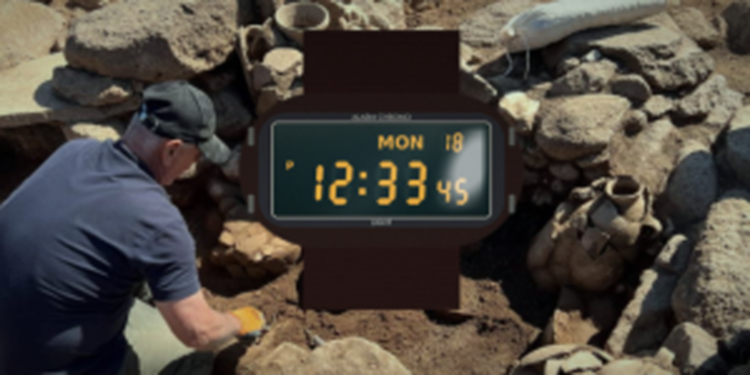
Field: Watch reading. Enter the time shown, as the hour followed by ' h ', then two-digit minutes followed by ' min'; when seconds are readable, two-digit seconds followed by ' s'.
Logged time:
12 h 33 min 45 s
